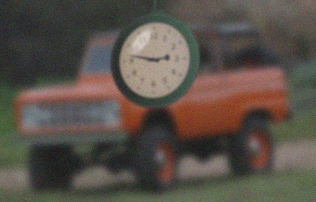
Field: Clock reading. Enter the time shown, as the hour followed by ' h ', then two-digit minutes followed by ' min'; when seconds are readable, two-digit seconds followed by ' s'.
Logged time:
2 h 47 min
